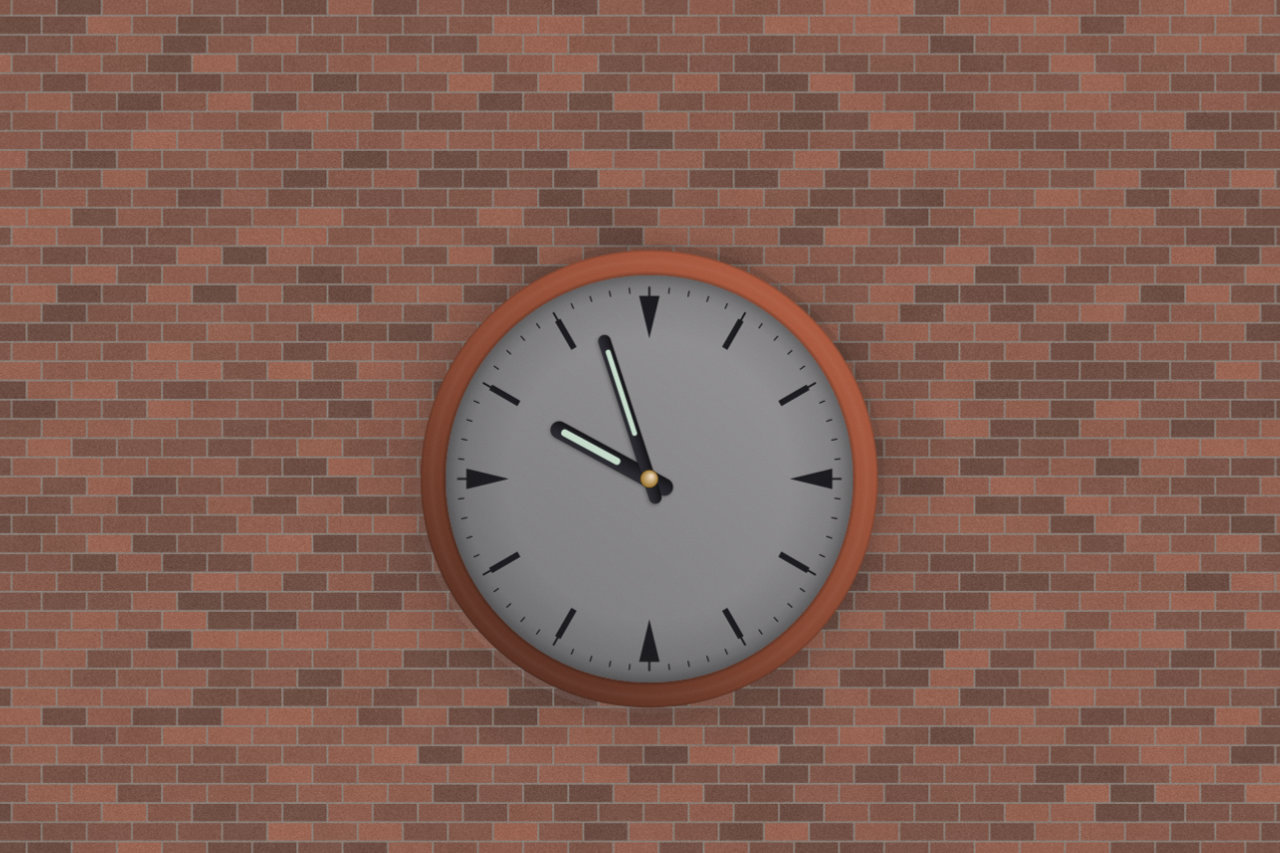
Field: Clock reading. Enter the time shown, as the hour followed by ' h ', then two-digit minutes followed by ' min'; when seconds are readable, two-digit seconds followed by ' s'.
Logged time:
9 h 57 min
